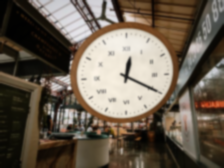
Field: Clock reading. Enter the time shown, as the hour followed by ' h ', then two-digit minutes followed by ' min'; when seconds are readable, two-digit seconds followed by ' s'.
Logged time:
12 h 20 min
